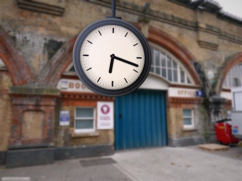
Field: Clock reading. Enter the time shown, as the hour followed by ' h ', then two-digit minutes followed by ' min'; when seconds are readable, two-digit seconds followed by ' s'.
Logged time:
6 h 18 min
